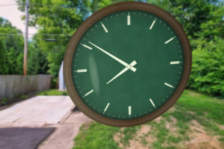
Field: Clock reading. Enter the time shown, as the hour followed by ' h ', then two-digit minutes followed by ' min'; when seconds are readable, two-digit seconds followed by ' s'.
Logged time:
7 h 51 min
